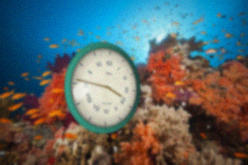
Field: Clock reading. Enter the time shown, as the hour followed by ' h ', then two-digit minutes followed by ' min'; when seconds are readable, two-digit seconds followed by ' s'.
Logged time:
3 h 46 min
